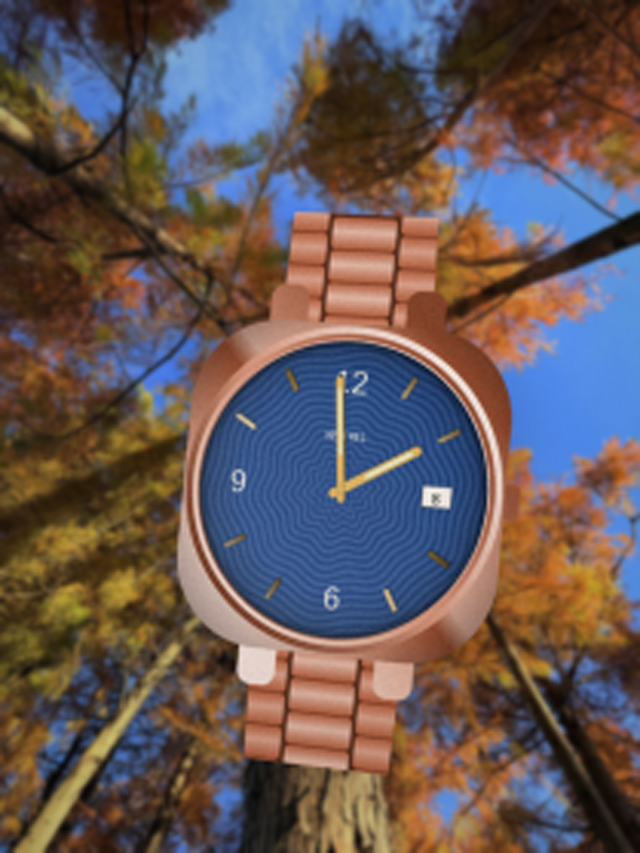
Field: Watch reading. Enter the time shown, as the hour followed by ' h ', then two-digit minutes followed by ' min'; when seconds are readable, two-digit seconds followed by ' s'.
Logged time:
1 h 59 min
